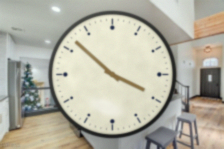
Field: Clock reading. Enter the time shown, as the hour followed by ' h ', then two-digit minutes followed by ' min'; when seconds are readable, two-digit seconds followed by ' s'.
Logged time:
3 h 52 min
